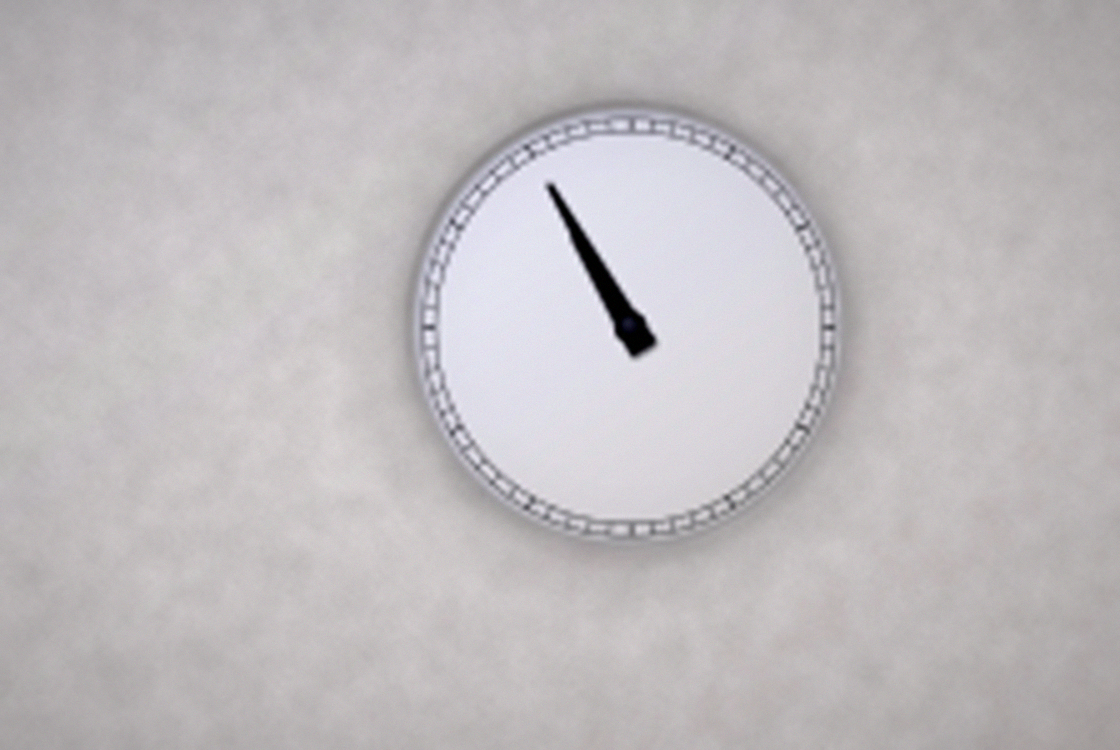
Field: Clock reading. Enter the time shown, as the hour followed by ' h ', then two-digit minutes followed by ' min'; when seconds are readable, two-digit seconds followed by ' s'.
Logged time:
10 h 55 min
